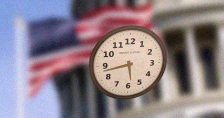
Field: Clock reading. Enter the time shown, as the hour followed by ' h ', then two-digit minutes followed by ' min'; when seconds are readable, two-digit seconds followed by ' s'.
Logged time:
5 h 43 min
